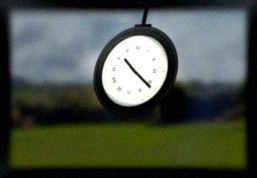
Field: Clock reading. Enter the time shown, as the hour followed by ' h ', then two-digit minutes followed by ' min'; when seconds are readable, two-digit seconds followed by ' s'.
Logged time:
10 h 21 min
